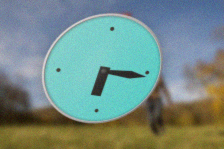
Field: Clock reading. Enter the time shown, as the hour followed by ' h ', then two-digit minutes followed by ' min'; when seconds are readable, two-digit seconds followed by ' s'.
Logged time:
6 h 16 min
